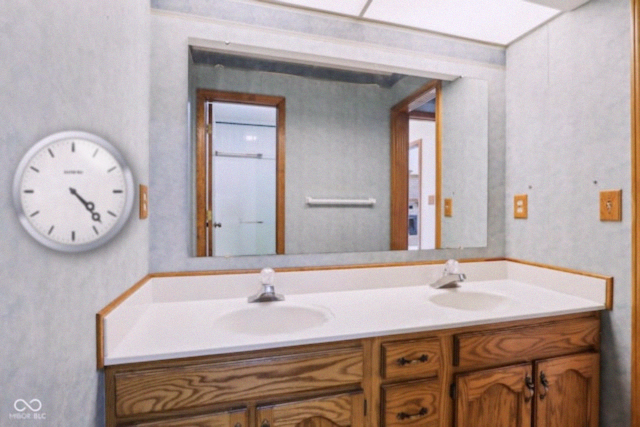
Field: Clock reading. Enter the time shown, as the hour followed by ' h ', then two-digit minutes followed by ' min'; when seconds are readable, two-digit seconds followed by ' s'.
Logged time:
4 h 23 min
